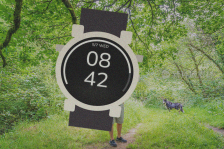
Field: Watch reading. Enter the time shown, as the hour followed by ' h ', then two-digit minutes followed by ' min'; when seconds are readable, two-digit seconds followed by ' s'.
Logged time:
8 h 42 min
